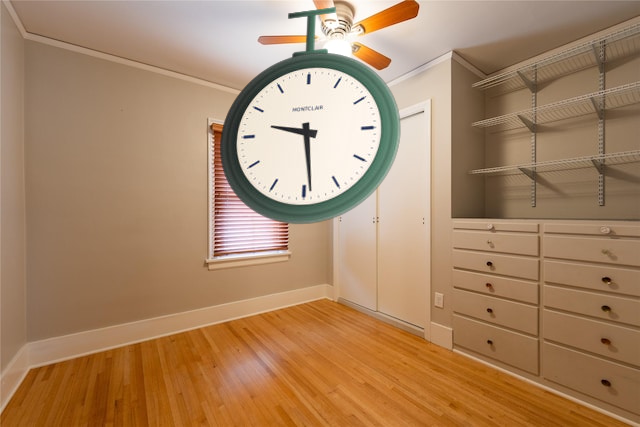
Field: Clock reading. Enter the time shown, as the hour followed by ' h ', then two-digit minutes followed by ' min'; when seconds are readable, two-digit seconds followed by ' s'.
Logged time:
9 h 29 min
